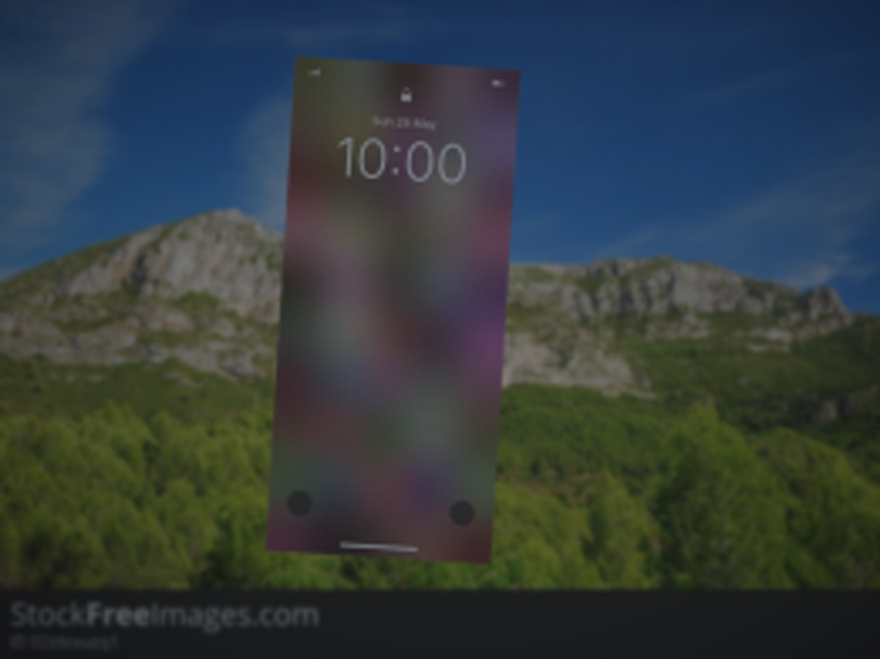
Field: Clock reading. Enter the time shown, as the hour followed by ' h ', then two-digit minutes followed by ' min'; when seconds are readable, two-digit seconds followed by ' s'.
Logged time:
10 h 00 min
